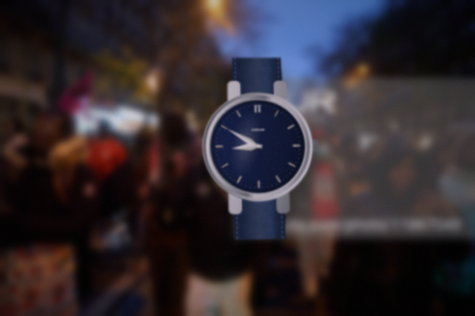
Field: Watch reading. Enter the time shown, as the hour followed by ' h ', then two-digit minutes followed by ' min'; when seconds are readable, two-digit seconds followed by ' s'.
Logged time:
8 h 50 min
